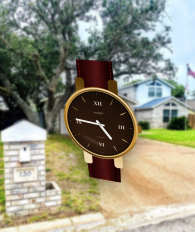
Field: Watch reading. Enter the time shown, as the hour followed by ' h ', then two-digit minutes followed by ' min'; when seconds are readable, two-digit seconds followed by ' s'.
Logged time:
4 h 46 min
